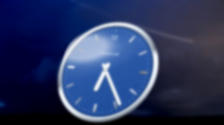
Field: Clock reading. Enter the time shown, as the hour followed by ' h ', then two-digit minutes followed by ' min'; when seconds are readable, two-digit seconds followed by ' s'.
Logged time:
6 h 24 min
